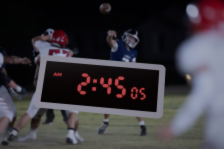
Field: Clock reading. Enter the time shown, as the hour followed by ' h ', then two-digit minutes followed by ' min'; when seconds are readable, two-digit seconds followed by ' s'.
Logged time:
2 h 45 min 05 s
